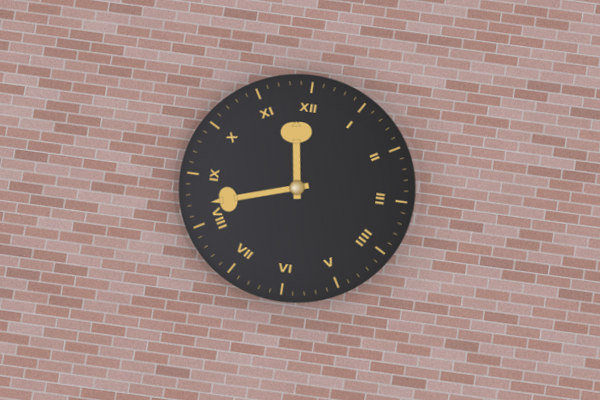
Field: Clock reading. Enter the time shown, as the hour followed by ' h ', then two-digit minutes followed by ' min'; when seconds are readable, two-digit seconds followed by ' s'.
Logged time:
11 h 42 min
